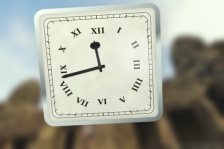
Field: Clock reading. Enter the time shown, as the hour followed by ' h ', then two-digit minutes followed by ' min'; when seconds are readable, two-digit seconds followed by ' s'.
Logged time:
11 h 43 min
